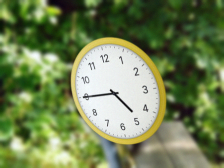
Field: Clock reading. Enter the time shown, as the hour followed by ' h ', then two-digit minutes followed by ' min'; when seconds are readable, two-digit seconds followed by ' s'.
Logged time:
4 h 45 min
